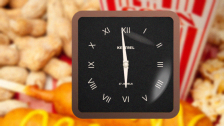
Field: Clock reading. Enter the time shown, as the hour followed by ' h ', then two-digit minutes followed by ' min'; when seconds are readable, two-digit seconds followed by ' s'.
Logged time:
5 h 59 min
